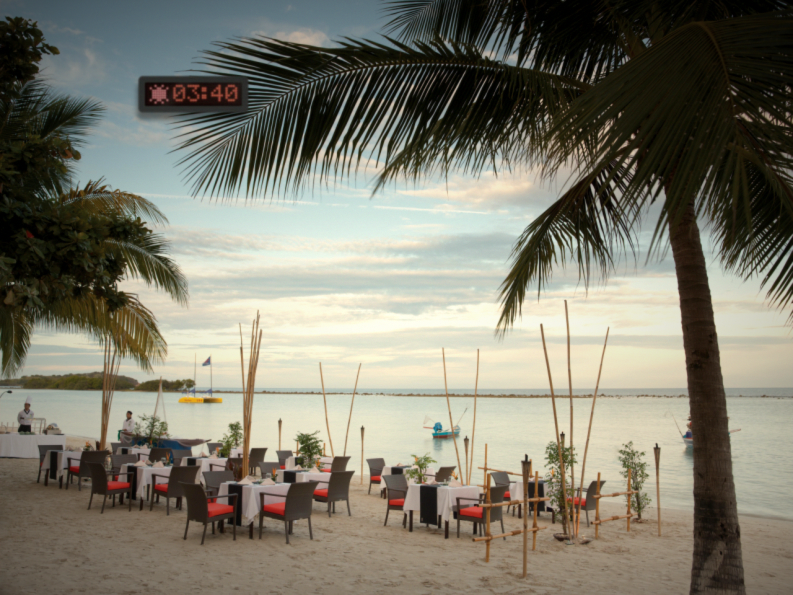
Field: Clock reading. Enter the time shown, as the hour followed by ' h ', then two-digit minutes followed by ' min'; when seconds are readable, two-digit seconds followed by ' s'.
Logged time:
3 h 40 min
